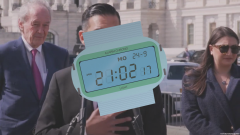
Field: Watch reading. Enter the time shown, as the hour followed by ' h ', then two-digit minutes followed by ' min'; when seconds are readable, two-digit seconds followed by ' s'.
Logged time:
21 h 02 min 17 s
